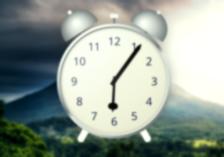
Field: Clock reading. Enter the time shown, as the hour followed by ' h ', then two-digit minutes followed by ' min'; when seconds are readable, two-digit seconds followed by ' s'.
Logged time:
6 h 06 min
